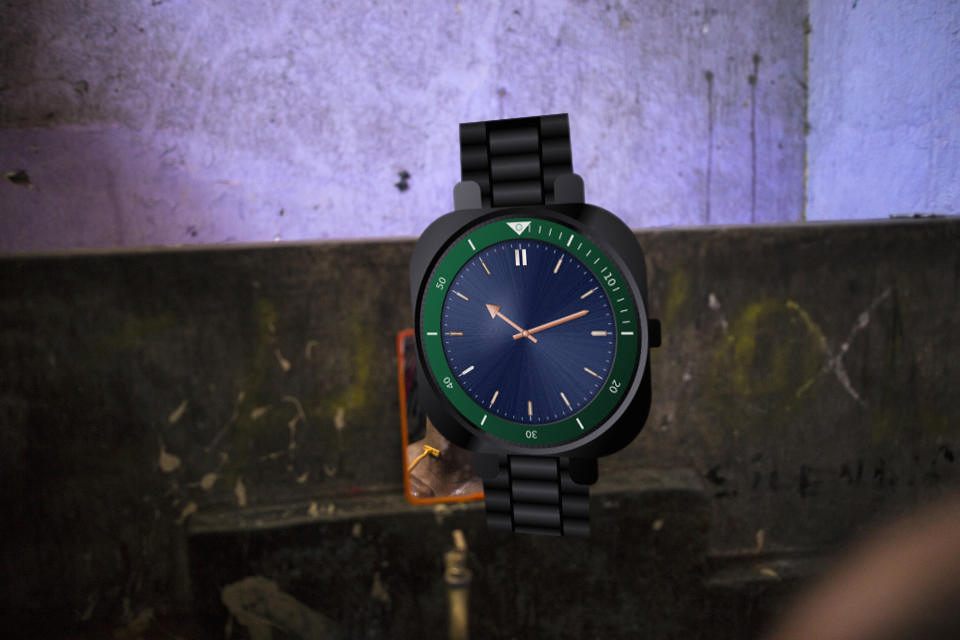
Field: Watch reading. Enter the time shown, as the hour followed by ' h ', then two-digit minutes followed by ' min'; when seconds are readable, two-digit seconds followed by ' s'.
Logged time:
10 h 12 min
